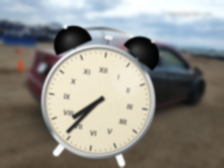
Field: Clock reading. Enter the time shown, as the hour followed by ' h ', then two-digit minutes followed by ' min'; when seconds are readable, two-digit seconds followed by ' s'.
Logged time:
7 h 36 min
